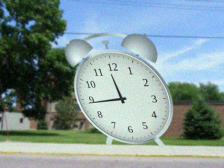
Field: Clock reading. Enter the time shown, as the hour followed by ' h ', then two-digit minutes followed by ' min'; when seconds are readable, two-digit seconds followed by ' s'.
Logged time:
11 h 44 min
